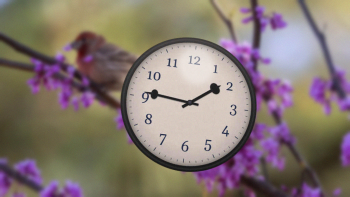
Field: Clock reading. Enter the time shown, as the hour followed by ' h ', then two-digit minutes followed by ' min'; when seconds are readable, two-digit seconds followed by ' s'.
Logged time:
1 h 46 min
